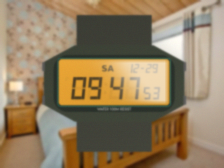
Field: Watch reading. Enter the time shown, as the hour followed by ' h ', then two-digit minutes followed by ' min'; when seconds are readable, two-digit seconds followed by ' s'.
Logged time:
9 h 47 min 53 s
